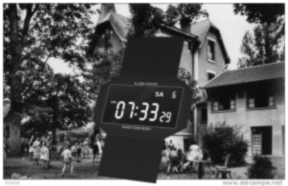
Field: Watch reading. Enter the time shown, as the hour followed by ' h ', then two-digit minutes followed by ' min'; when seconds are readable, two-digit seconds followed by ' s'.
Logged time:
7 h 33 min
